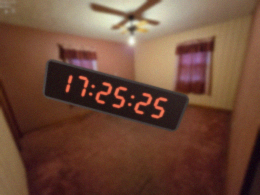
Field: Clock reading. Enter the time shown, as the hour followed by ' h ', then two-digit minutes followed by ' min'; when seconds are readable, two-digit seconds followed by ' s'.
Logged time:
17 h 25 min 25 s
